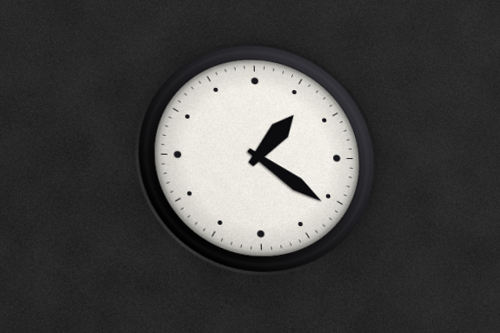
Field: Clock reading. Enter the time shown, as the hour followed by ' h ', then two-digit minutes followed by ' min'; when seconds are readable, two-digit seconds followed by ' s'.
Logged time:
1 h 21 min
